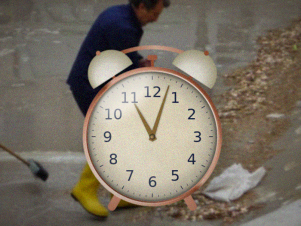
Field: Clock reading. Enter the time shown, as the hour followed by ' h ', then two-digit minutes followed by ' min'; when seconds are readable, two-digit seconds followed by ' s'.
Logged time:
11 h 03 min
